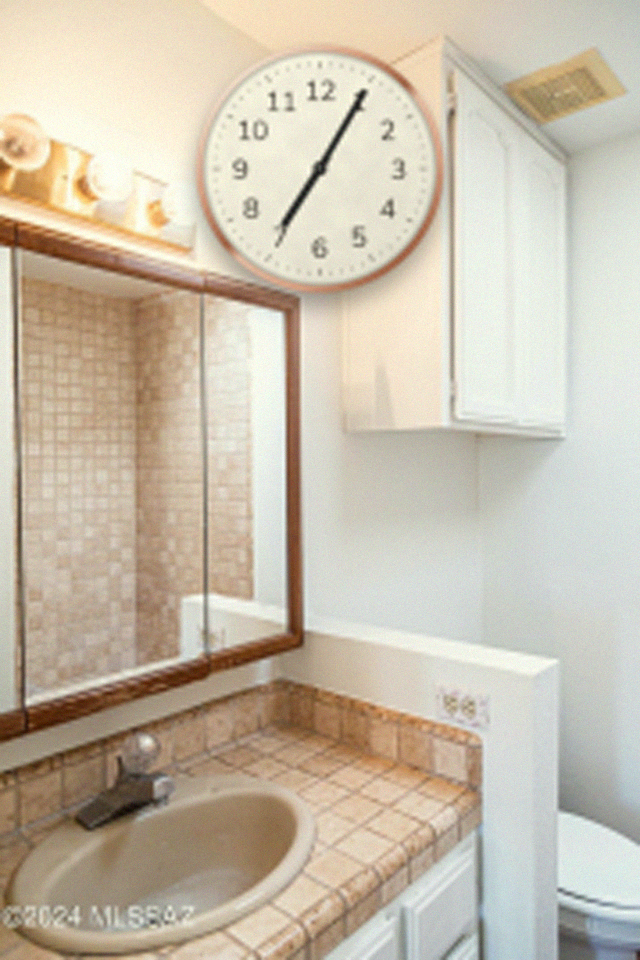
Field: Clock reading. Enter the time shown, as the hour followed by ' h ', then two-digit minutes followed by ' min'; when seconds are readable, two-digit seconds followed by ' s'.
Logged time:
7 h 05 min
